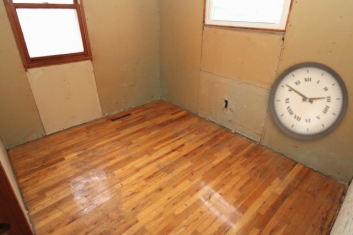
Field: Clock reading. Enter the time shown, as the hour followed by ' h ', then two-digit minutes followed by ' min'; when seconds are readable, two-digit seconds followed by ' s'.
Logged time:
2 h 51 min
